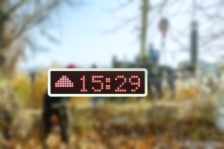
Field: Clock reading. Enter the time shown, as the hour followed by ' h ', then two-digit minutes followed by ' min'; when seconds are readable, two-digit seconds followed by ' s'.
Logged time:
15 h 29 min
